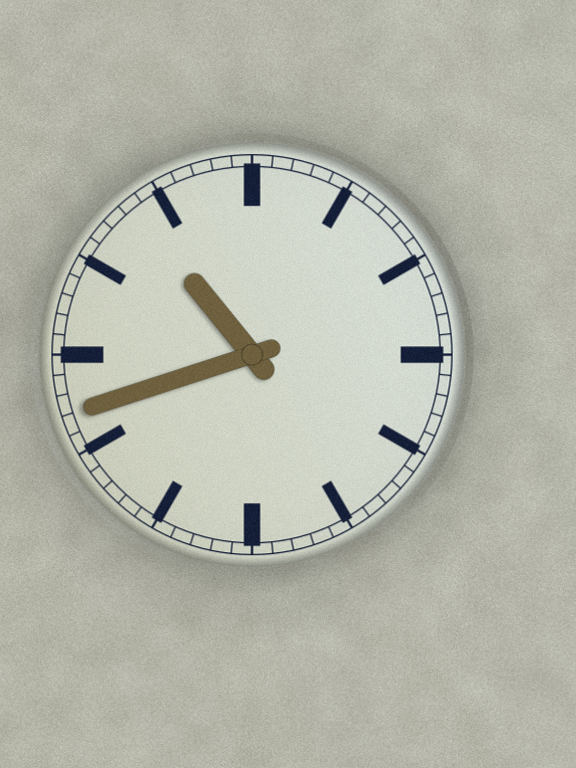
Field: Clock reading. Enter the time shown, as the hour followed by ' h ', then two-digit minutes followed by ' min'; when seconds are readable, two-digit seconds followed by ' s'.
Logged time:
10 h 42 min
